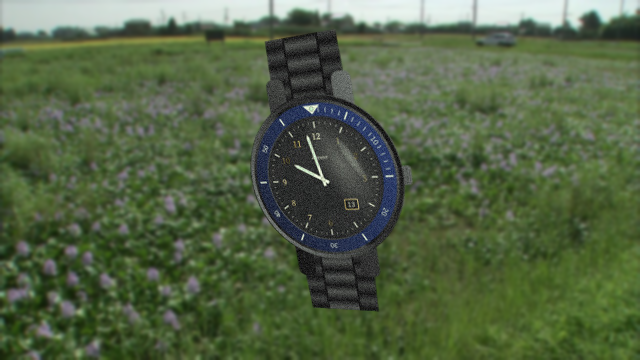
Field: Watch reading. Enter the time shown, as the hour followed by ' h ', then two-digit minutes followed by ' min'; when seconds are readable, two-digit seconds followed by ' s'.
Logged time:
9 h 58 min
